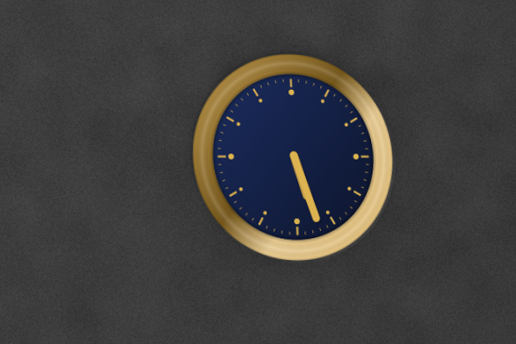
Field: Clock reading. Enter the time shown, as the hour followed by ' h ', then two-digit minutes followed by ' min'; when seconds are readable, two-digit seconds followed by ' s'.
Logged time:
5 h 27 min
